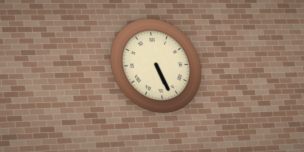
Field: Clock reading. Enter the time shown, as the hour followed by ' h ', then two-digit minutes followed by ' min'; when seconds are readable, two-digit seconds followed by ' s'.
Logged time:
5 h 27 min
